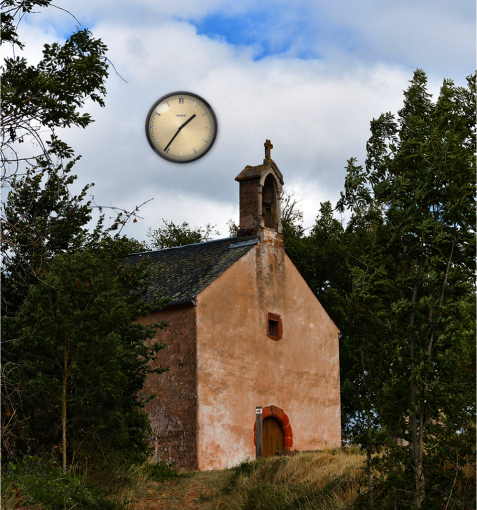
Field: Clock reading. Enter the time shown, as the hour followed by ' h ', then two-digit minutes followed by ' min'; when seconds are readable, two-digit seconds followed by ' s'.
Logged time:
1 h 36 min
